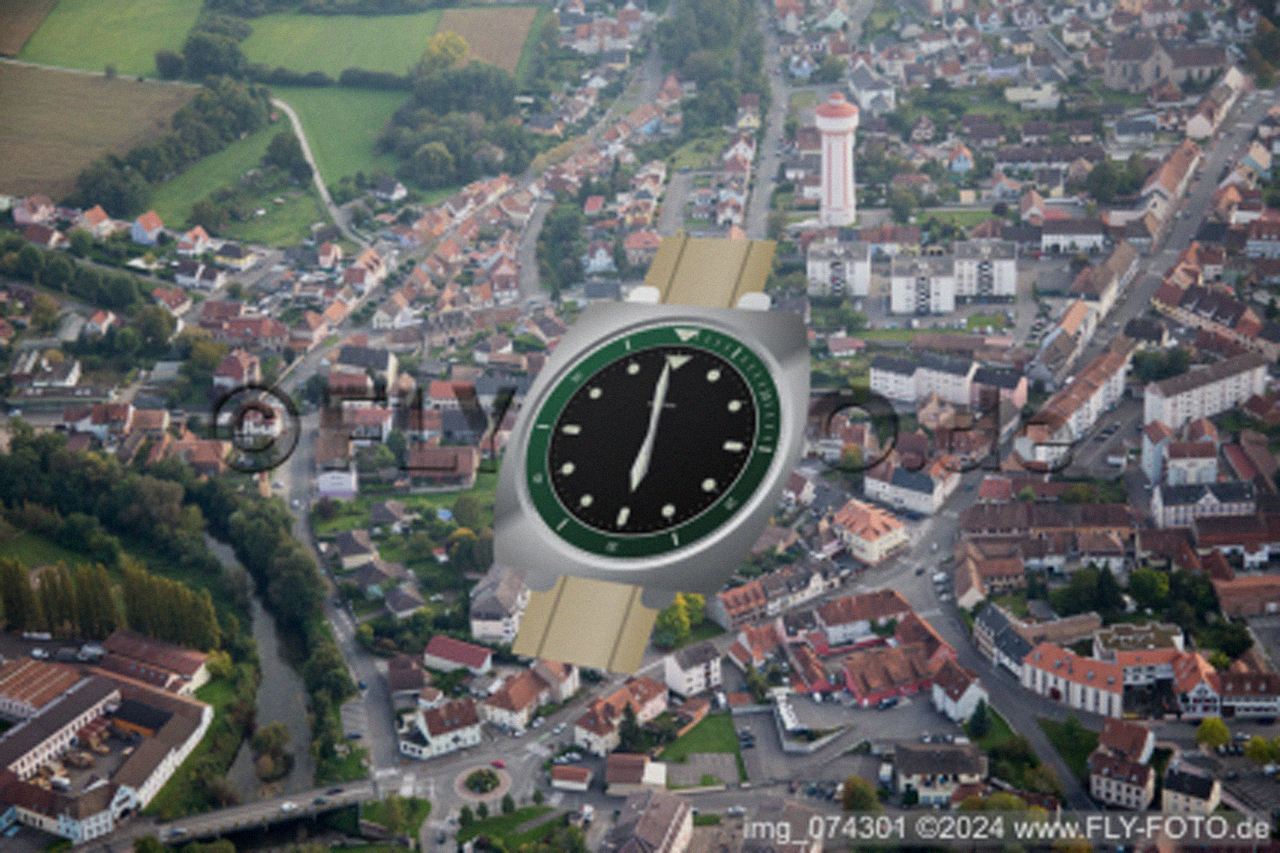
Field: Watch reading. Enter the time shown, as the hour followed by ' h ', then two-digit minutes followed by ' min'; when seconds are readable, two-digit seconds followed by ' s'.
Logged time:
5 h 59 min
